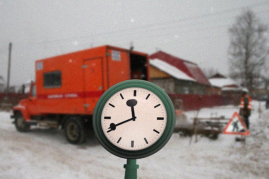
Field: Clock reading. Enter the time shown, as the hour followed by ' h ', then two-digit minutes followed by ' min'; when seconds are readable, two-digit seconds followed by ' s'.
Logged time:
11 h 41 min
